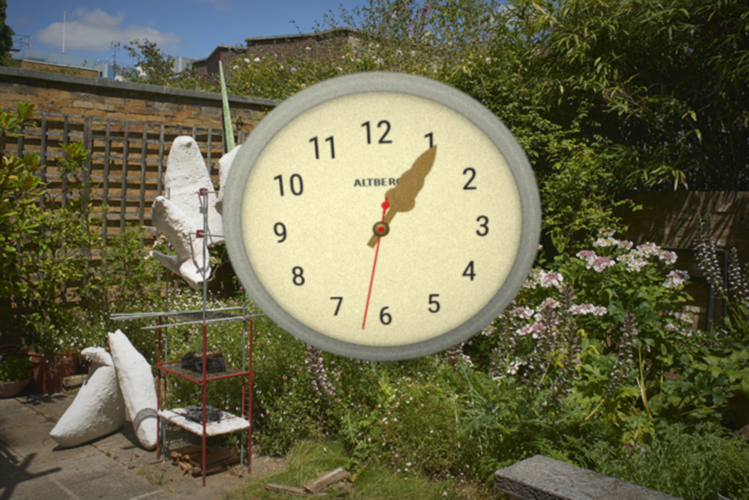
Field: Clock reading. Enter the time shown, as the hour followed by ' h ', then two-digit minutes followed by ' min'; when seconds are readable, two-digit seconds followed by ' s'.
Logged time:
1 h 05 min 32 s
